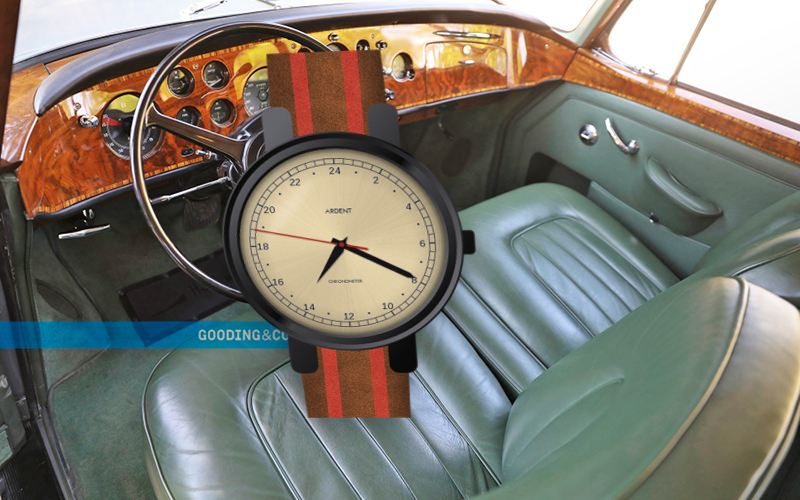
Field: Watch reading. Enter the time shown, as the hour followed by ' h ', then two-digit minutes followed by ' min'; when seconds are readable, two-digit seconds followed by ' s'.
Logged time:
14 h 19 min 47 s
